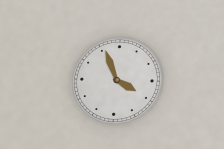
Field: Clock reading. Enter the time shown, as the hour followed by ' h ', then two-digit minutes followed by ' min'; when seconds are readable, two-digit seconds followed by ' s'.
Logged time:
3 h 56 min
